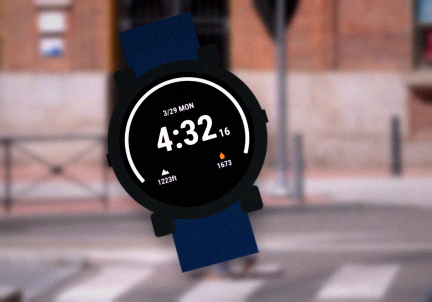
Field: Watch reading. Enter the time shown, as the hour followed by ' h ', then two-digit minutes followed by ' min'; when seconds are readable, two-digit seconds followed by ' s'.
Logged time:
4 h 32 min 16 s
